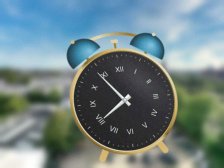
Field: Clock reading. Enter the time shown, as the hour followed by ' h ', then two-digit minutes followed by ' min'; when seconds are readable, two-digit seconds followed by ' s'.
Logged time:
7 h 54 min
